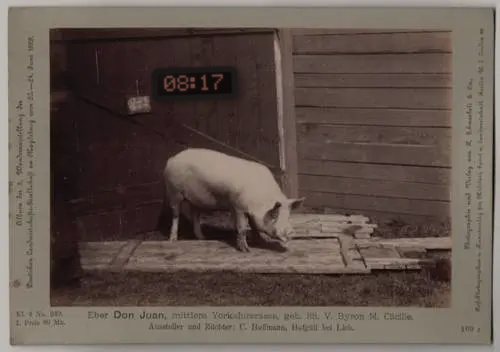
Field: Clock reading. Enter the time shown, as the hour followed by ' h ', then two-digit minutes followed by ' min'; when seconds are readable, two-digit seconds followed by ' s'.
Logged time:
8 h 17 min
